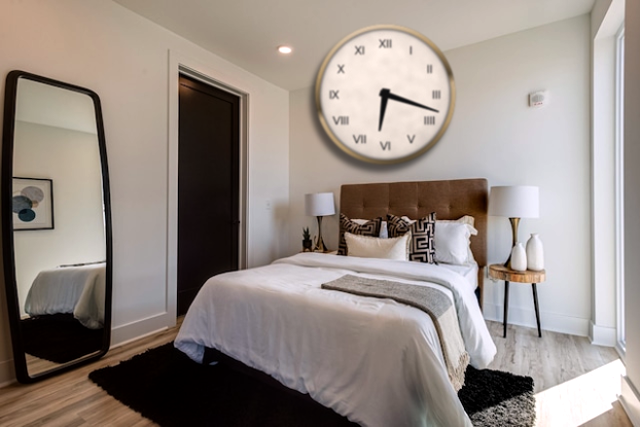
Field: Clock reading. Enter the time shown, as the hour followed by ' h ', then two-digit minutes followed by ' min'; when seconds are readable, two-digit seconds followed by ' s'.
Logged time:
6 h 18 min
